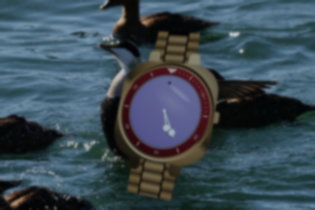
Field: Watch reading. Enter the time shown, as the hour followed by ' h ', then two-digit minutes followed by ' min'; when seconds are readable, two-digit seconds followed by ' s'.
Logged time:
5 h 25 min
